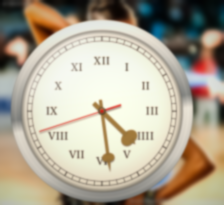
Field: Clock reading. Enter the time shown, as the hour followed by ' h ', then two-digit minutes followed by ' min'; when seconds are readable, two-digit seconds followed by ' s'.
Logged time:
4 h 28 min 42 s
